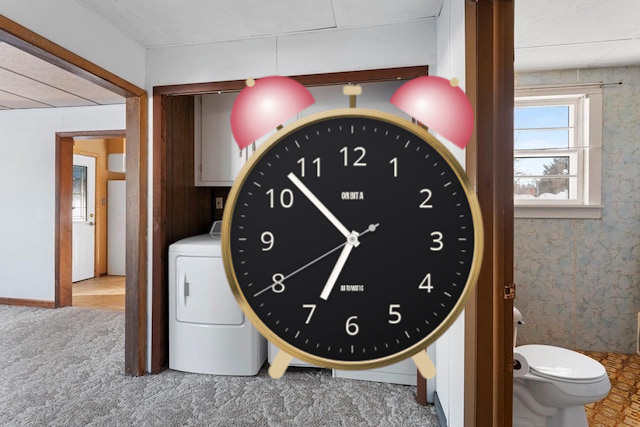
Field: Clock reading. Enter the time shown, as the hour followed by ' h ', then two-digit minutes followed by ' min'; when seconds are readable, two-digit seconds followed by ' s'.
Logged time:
6 h 52 min 40 s
